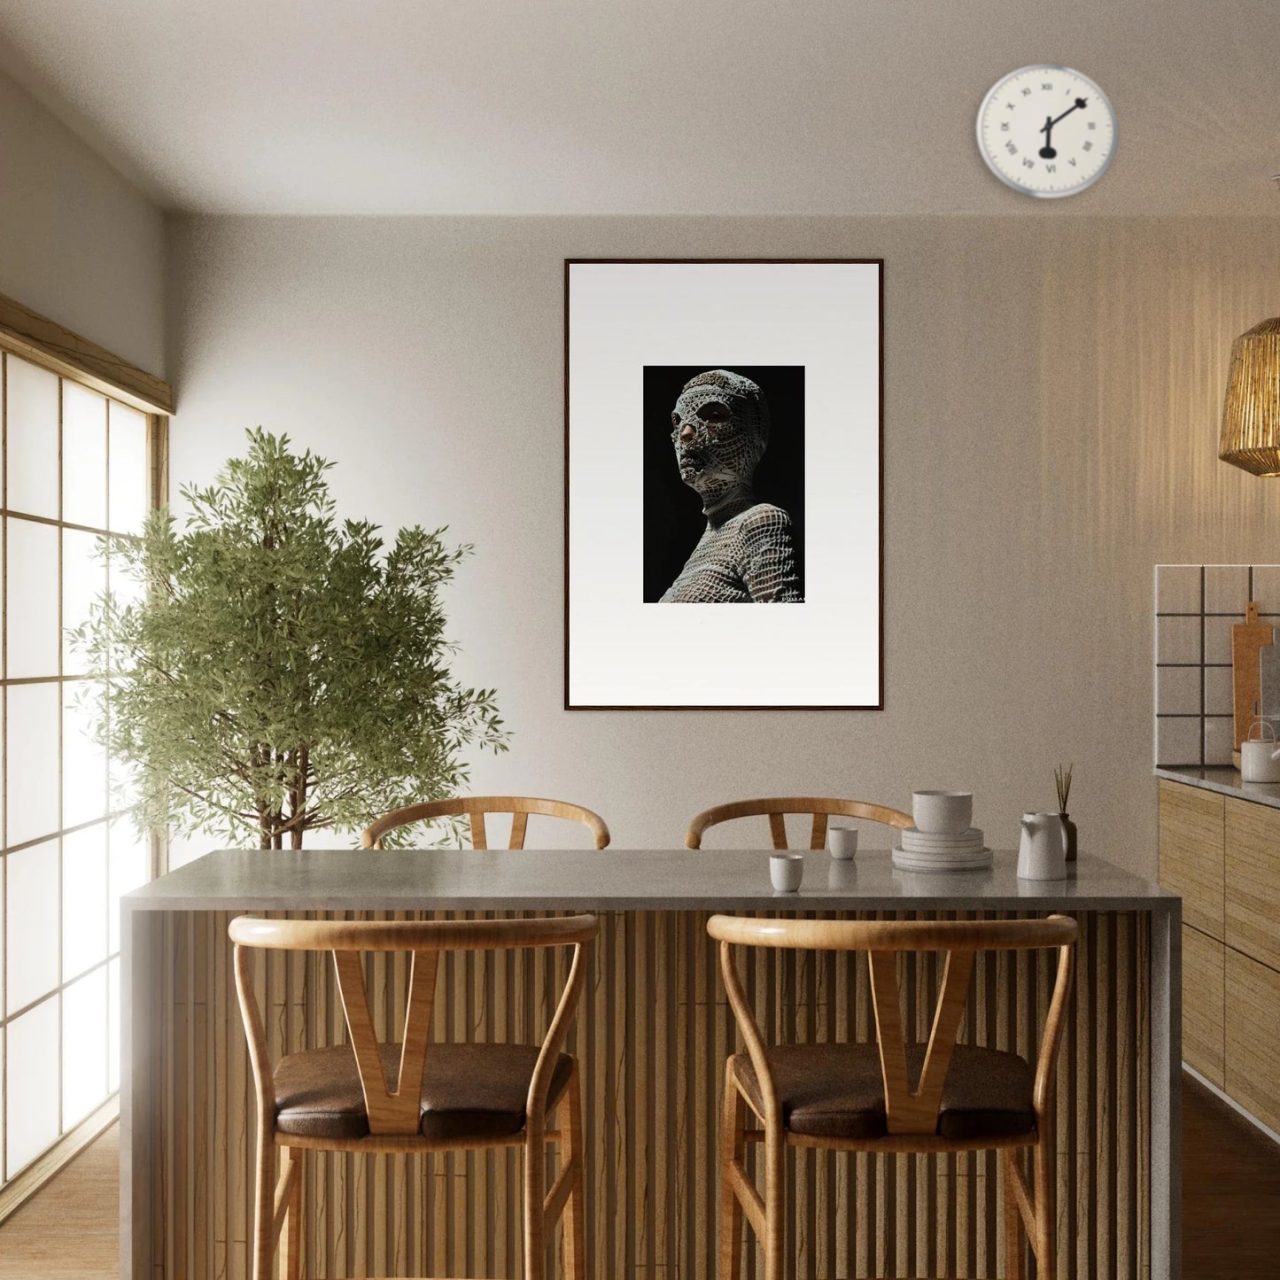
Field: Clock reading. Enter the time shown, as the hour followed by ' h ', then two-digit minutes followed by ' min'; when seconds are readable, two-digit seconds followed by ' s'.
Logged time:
6 h 09 min
